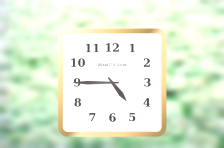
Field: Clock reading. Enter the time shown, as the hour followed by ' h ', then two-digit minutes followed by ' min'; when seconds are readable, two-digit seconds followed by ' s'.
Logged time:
4 h 45 min
